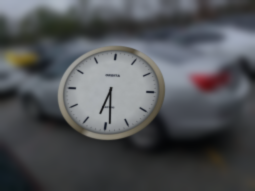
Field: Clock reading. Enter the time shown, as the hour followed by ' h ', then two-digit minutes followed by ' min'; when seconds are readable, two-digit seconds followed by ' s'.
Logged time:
6 h 29 min
